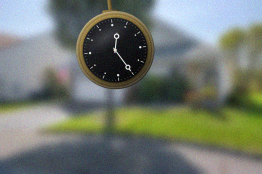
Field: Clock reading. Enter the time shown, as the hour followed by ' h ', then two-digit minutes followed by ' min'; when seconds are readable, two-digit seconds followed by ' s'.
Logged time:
12 h 25 min
